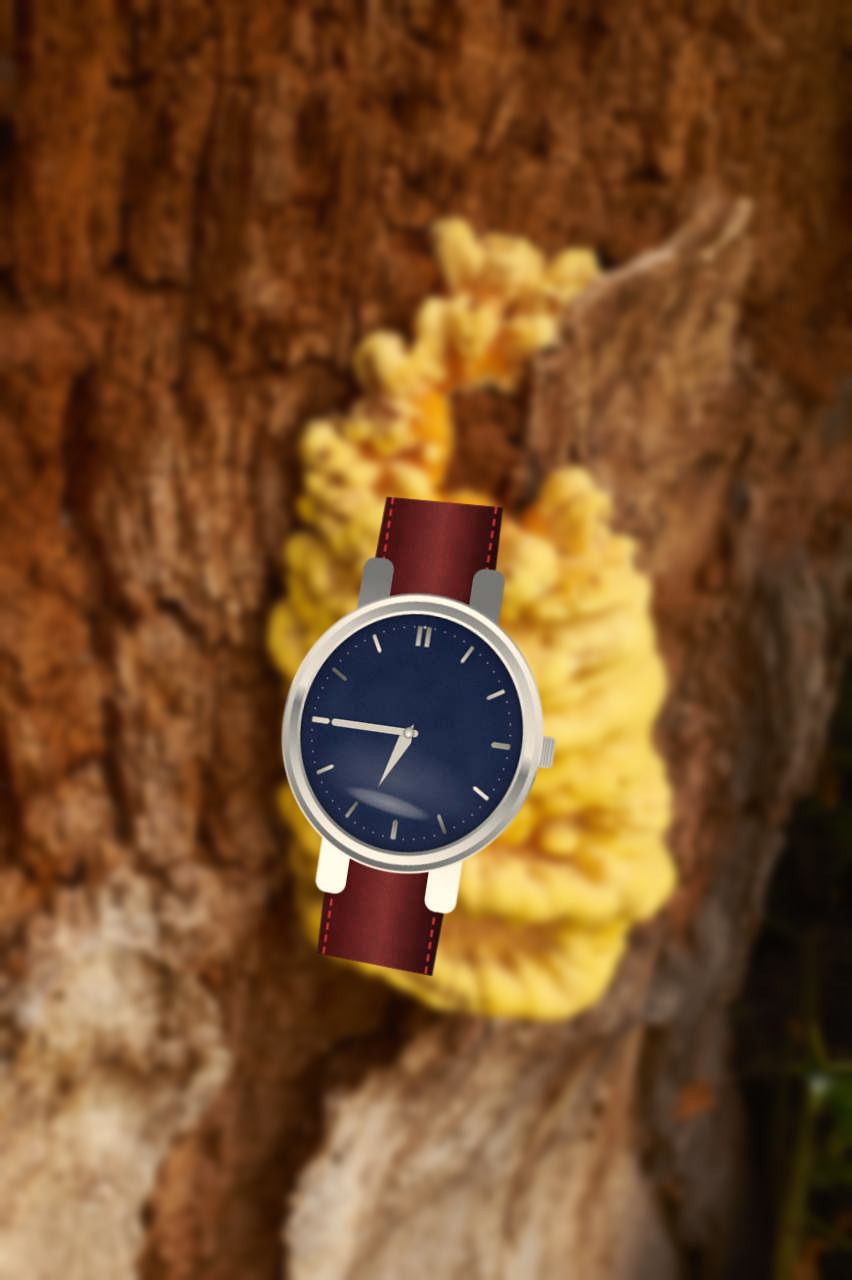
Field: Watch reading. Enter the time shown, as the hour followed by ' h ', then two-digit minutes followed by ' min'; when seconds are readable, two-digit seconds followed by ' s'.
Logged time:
6 h 45 min
